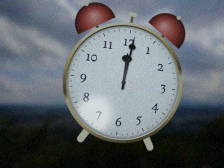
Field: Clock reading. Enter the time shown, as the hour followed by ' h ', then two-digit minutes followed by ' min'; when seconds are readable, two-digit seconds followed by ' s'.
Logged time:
12 h 01 min
